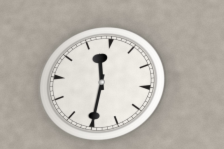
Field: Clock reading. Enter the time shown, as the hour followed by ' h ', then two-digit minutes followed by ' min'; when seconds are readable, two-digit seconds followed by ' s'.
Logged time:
11 h 30 min
